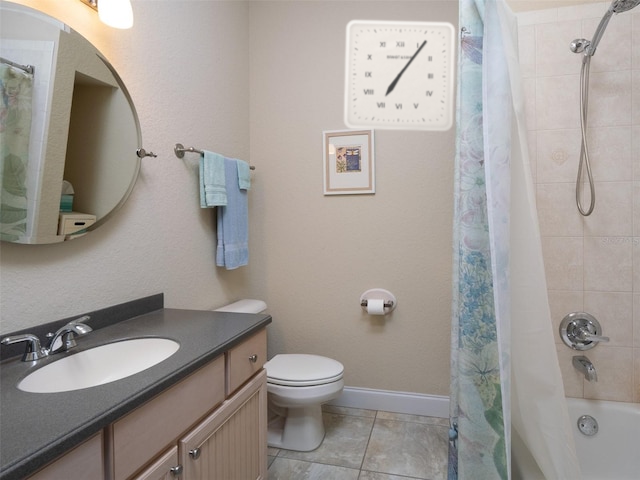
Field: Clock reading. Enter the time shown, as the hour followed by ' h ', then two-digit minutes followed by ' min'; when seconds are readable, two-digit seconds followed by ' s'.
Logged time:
7 h 06 min
